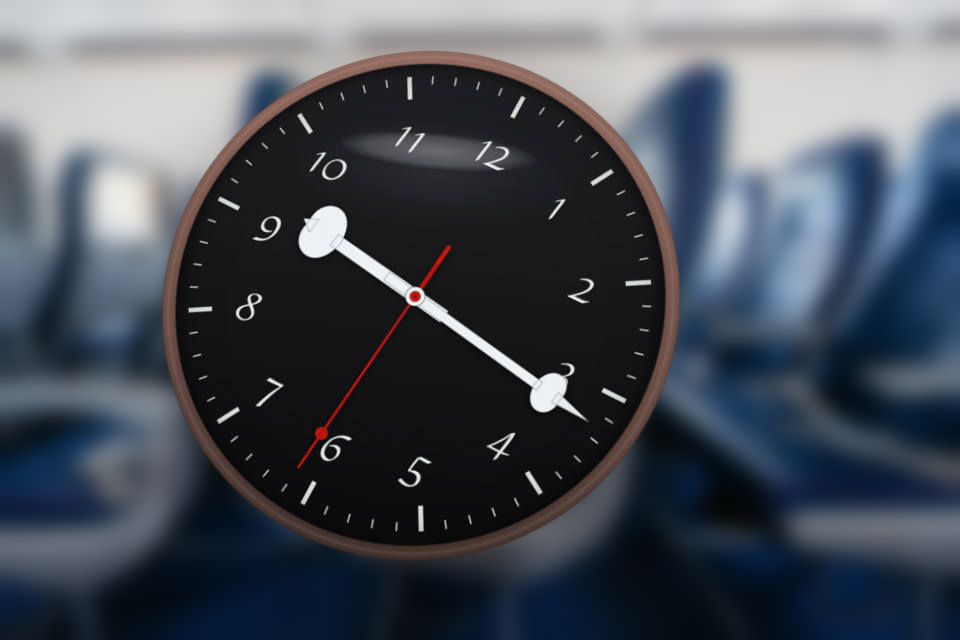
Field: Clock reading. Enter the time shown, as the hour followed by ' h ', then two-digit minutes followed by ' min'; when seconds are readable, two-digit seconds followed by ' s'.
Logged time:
9 h 16 min 31 s
